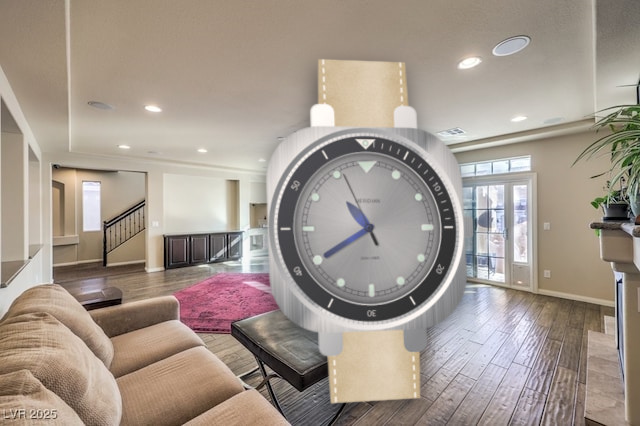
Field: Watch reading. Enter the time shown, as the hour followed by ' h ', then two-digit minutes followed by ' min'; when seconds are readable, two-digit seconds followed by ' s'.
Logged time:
10 h 39 min 56 s
